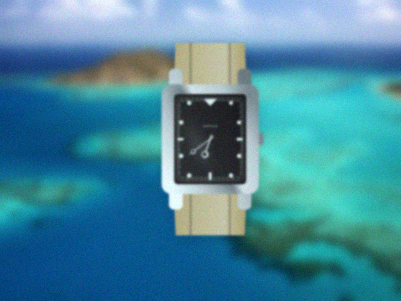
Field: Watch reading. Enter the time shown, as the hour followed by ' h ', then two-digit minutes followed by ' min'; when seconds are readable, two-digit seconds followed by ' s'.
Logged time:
6 h 39 min
